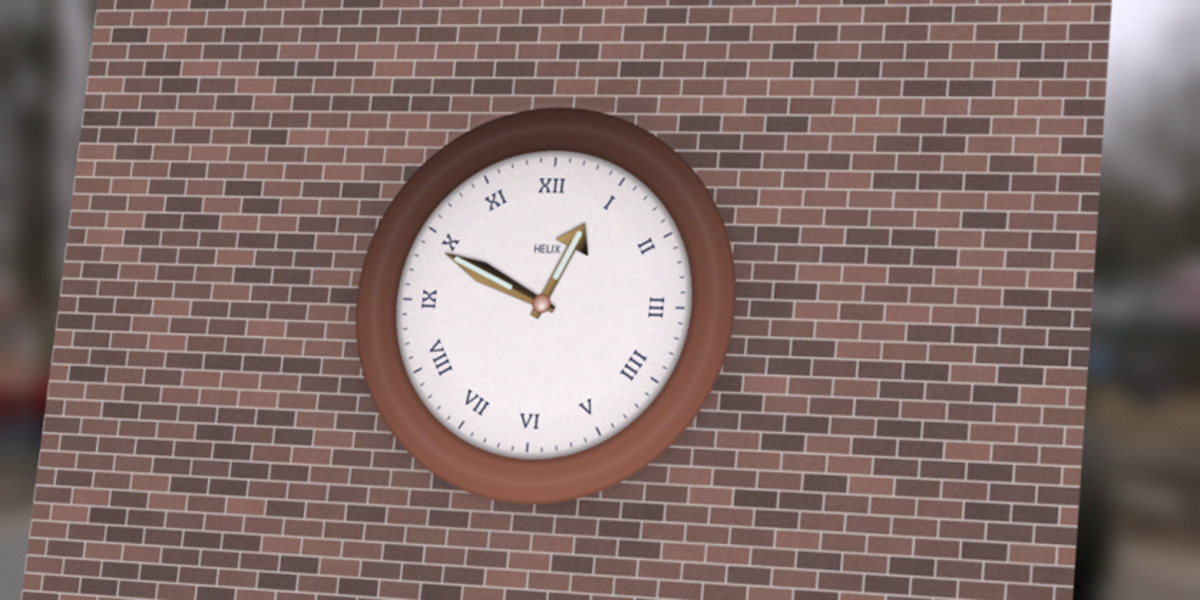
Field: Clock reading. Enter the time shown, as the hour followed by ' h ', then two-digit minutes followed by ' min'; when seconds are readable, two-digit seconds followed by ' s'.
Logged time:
12 h 49 min
